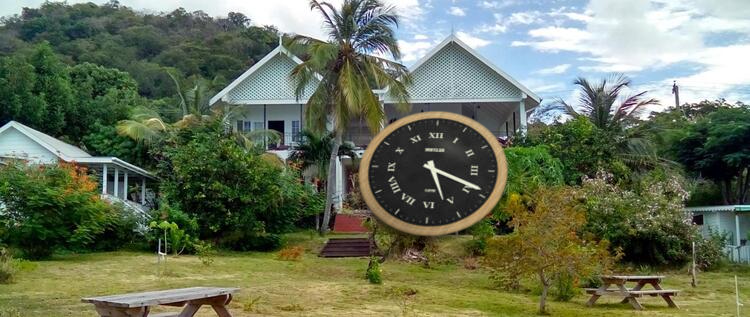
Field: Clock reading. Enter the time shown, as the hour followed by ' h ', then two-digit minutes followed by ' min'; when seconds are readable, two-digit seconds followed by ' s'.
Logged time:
5 h 19 min
